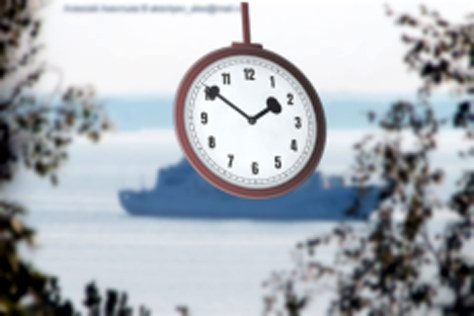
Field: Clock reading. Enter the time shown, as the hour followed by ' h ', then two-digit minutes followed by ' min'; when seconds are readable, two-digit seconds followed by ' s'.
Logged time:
1 h 51 min
